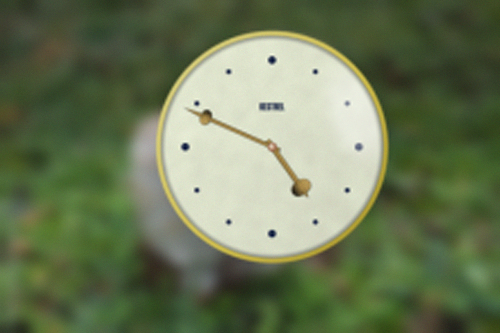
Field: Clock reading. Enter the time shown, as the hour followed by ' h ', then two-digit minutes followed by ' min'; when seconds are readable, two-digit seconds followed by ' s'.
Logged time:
4 h 49 min
